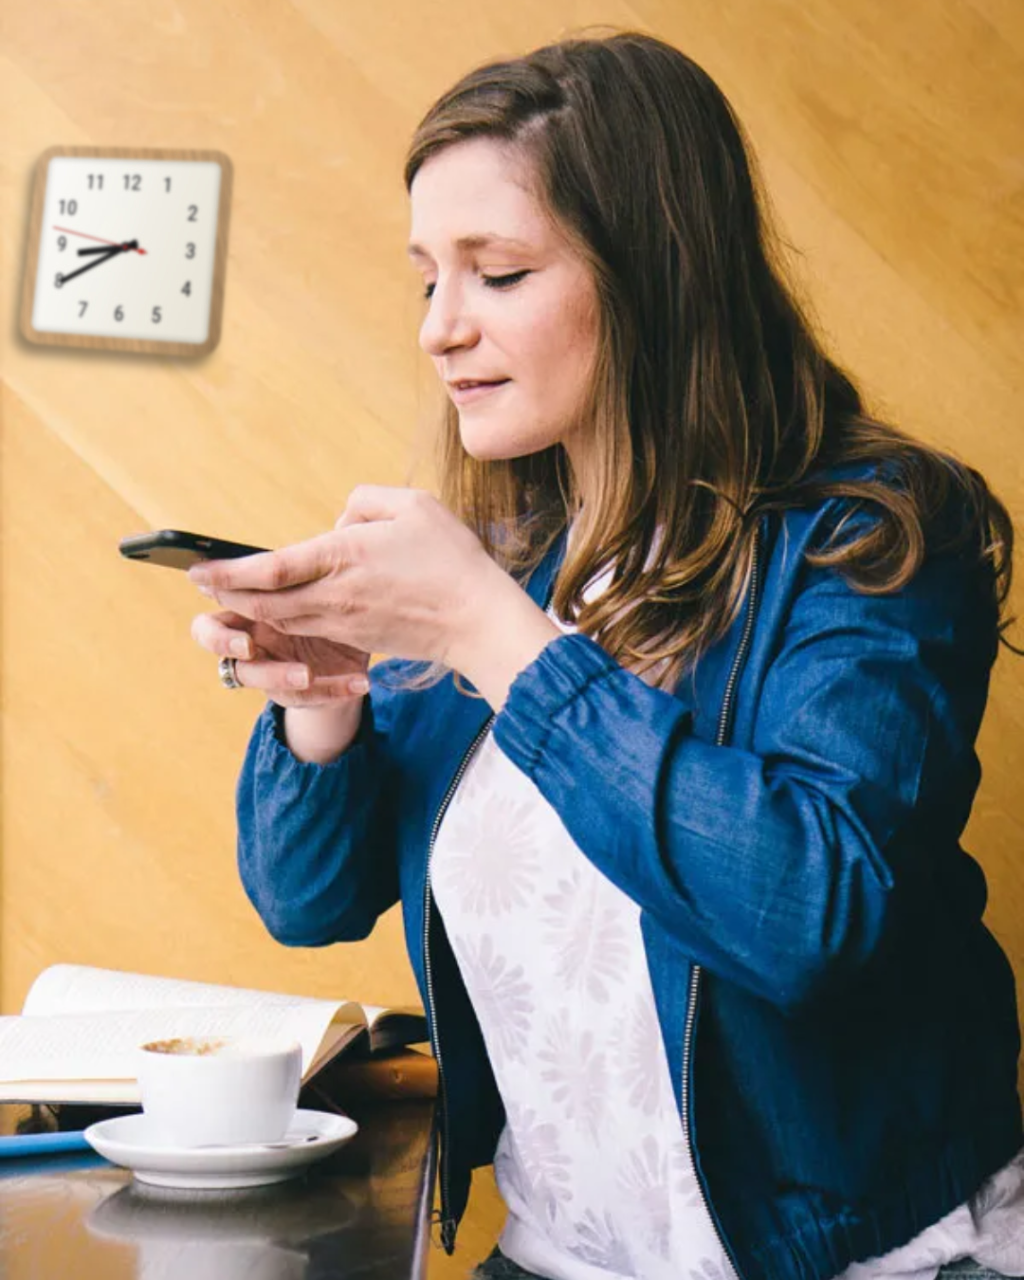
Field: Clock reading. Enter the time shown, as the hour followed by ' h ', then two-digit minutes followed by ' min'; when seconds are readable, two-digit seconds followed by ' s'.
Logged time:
8 h 39 min 47 s
